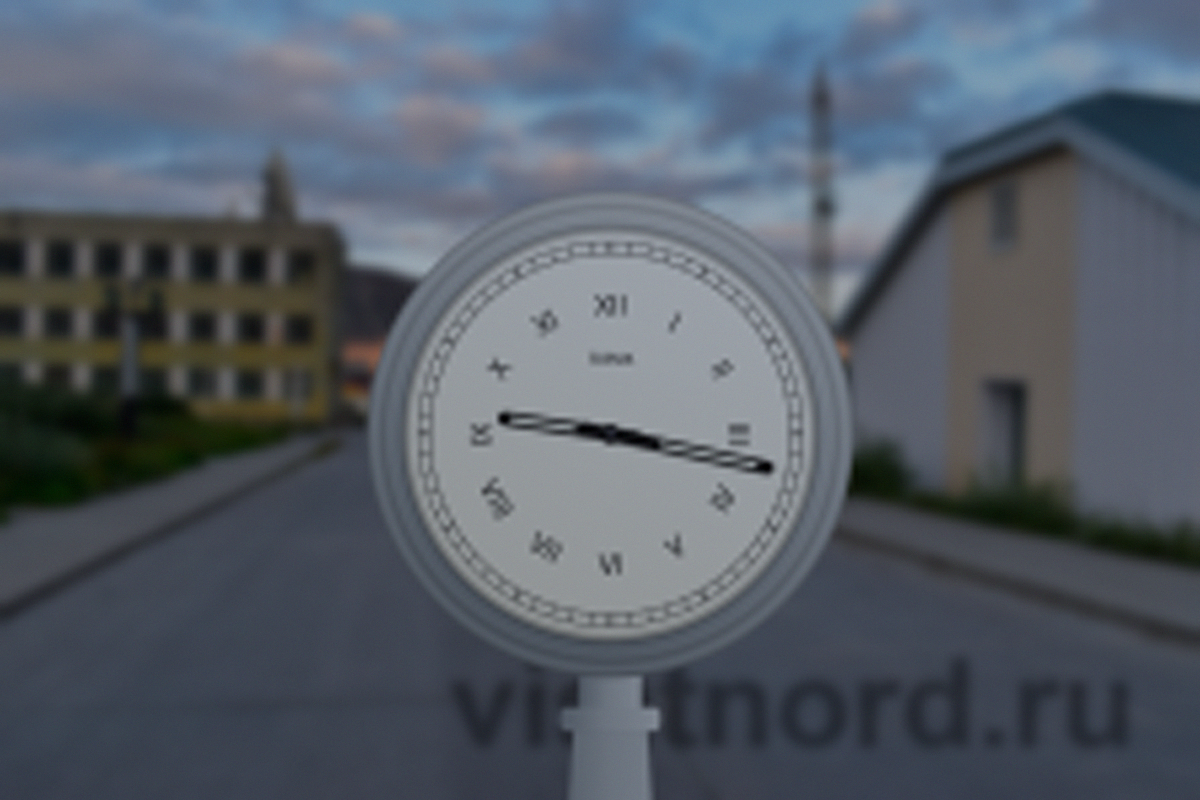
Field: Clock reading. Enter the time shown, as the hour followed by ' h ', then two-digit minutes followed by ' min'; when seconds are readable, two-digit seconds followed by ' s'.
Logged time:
9 h 17 min
